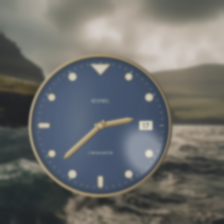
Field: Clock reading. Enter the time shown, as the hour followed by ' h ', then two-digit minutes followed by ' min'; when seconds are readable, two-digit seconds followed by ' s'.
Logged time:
2 h 38 min
